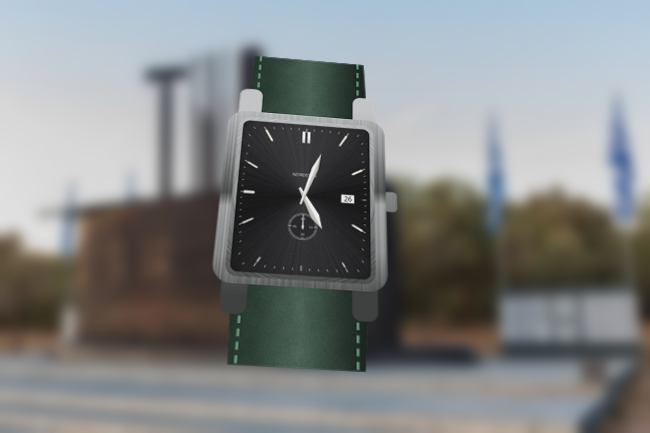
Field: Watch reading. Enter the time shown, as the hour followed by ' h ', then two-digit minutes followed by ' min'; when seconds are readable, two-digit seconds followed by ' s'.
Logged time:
5 h 03 min
